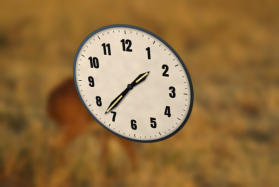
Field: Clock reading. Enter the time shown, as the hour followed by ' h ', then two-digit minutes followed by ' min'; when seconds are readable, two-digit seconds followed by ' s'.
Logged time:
1 h 37 min
